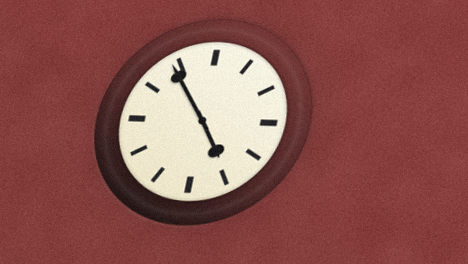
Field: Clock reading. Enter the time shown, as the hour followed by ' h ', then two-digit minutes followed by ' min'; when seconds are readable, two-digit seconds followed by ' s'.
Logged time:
4 h 54 min
